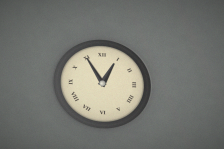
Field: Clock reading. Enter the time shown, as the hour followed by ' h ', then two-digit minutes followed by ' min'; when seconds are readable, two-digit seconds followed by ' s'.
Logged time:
12 h 55 min
